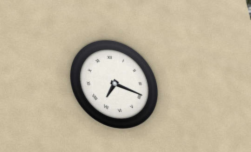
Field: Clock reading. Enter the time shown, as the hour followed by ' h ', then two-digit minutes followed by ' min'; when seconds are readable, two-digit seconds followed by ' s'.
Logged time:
7 h 19 min
